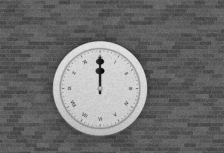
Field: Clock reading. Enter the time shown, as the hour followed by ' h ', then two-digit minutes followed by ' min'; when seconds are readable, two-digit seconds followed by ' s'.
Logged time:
12 h 00 min
